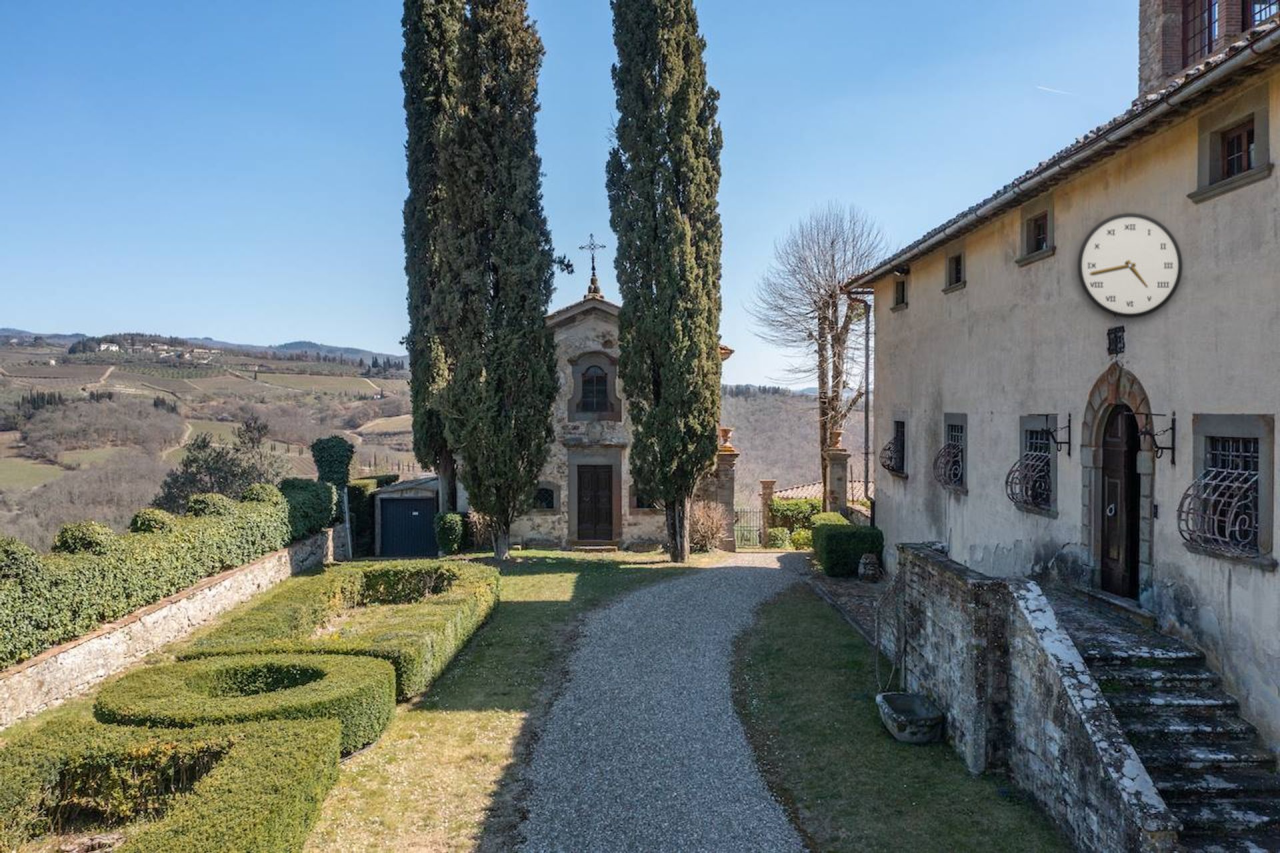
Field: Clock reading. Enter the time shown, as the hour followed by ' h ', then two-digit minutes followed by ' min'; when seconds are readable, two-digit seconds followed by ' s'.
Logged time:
4 h 43 min
